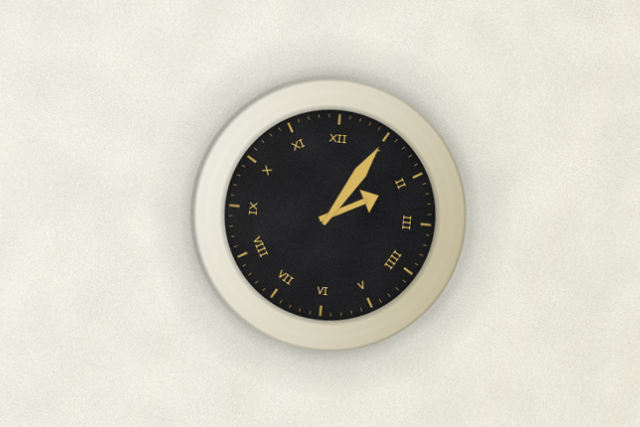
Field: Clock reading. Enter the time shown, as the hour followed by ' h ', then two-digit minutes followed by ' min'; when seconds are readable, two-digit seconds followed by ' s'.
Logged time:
2 h 05 min
